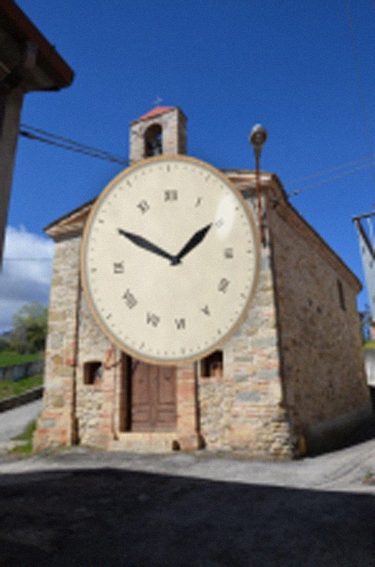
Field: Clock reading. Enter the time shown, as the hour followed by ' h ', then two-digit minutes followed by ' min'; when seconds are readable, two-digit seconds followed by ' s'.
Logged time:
1 h 50 min
